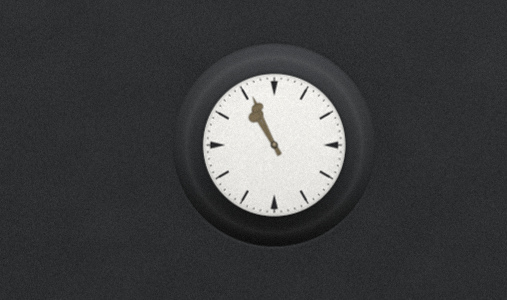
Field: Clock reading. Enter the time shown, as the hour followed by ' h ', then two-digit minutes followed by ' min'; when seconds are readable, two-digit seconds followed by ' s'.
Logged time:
10 h 56 min
